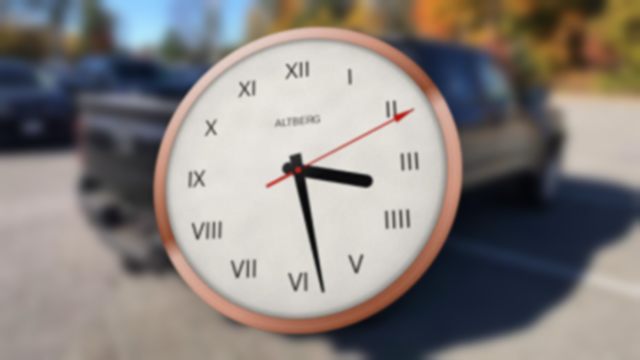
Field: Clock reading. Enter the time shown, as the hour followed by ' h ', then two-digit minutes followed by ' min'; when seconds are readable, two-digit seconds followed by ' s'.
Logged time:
3 h 28 min 11 s
